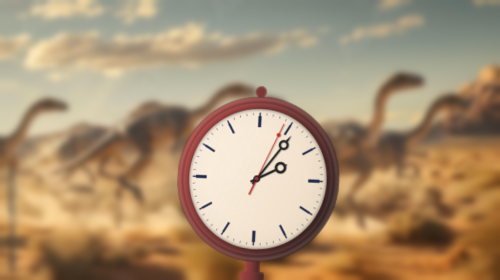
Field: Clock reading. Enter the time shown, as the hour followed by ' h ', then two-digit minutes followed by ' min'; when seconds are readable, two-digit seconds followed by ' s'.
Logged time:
2 h 06 min 04 s
